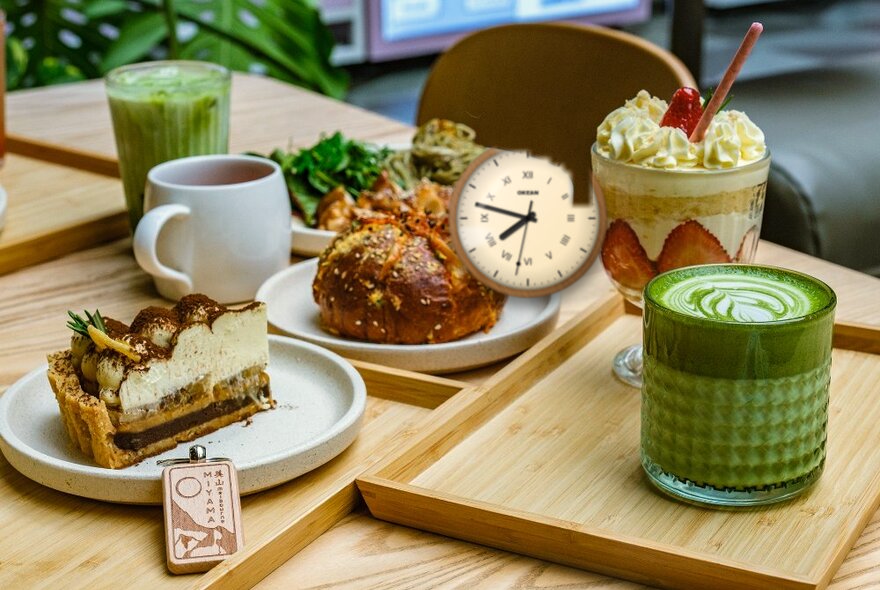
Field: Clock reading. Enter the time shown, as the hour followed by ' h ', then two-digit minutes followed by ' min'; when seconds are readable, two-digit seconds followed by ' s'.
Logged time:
7 h 47 min 32 s
